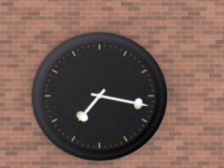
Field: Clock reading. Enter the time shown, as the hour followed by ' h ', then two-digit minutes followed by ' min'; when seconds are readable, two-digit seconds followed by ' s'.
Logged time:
7 h 17 min
